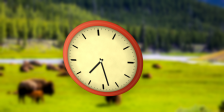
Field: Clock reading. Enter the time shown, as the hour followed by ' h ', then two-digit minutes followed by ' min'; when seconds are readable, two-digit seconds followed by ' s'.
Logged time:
7 h 28 min
